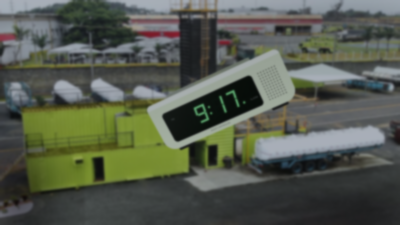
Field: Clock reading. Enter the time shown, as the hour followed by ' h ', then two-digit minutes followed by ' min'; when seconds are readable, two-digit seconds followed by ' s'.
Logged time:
9 h 17 min
